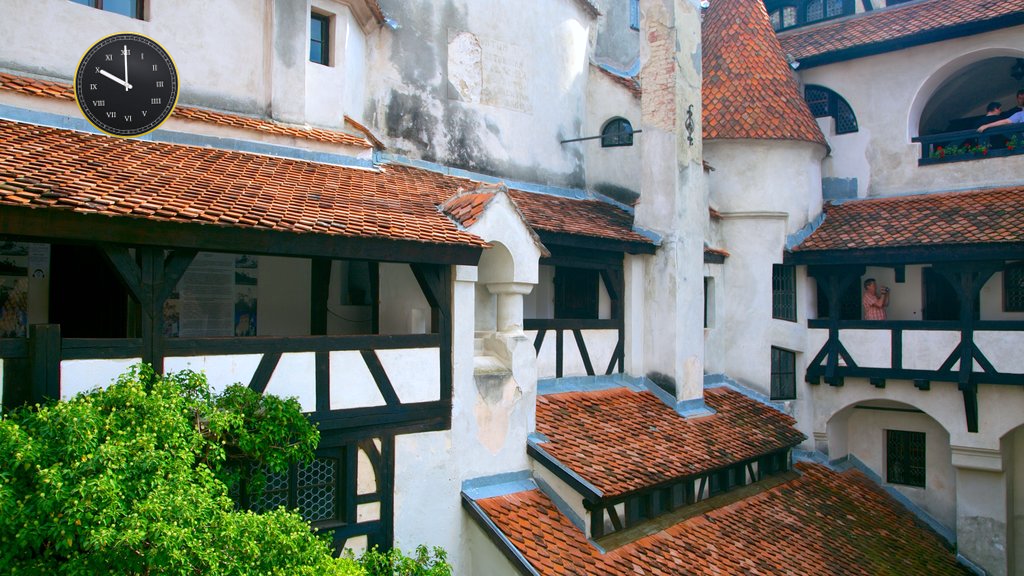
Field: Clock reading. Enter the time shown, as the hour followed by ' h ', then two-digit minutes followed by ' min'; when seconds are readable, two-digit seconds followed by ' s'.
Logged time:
10 h 00 min
